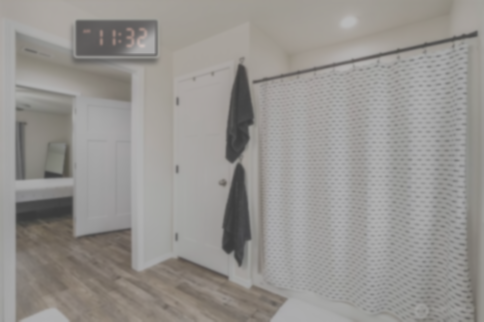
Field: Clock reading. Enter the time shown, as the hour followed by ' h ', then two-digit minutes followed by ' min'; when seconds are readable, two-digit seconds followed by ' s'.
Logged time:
11 h 32 min
